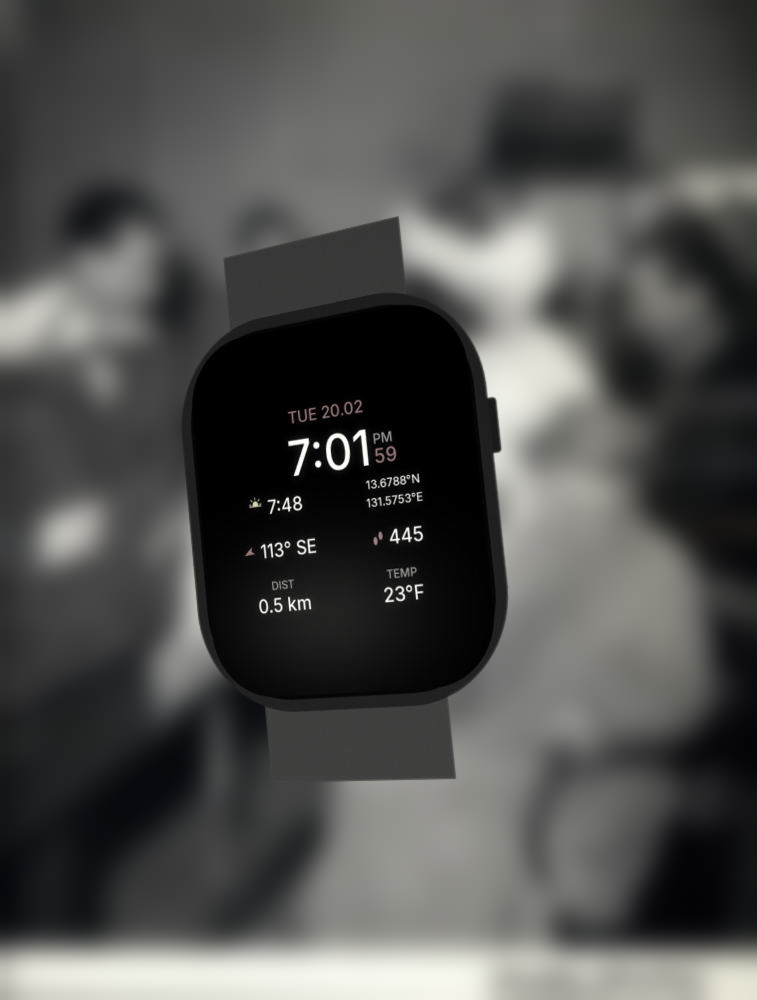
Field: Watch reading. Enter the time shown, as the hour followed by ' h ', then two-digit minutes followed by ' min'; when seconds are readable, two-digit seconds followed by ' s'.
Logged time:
7 h 01 min 59 s
